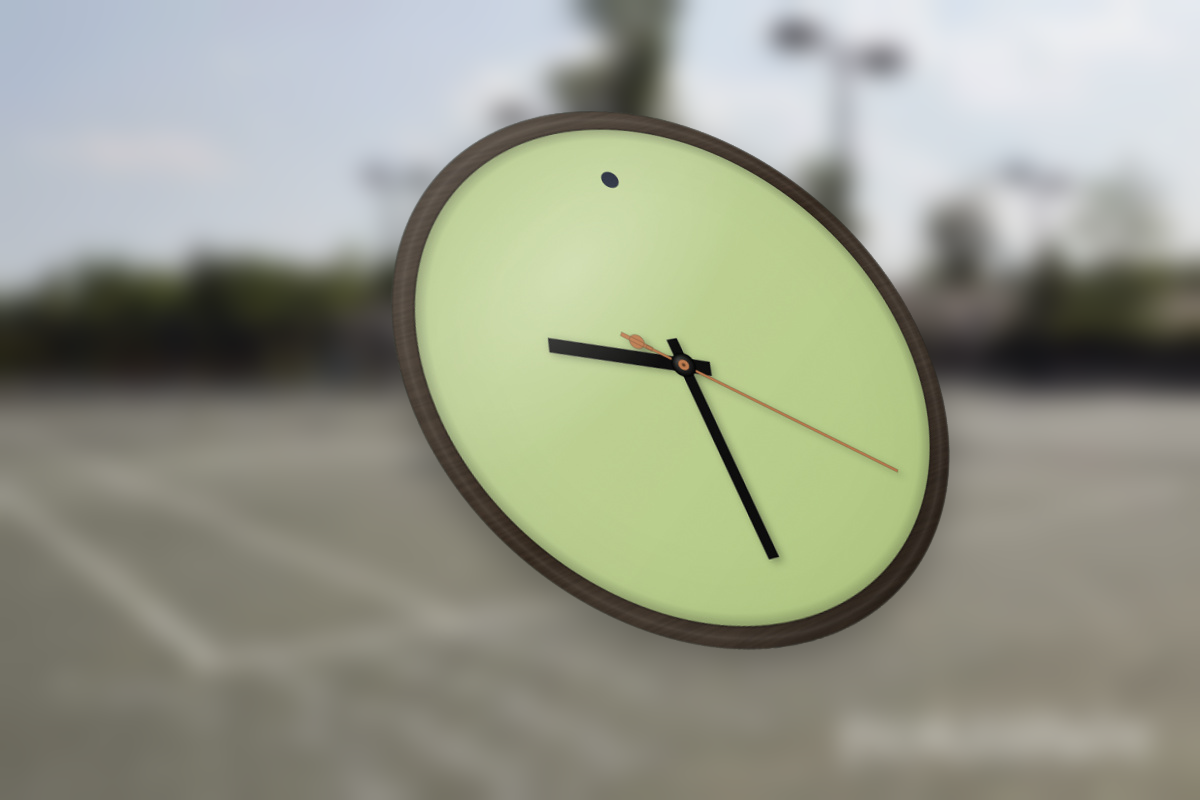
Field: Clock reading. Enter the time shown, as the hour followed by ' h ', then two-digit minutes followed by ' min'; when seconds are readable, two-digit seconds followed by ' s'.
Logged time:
9 h 29 min 21 s
